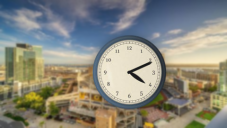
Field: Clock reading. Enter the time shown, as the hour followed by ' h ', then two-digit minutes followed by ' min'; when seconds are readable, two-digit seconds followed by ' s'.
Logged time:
4 h 11 min
